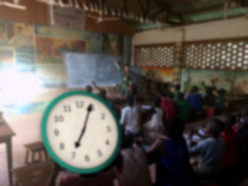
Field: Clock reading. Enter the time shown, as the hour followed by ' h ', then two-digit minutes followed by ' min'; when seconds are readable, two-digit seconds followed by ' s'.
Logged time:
7 h 04 min
